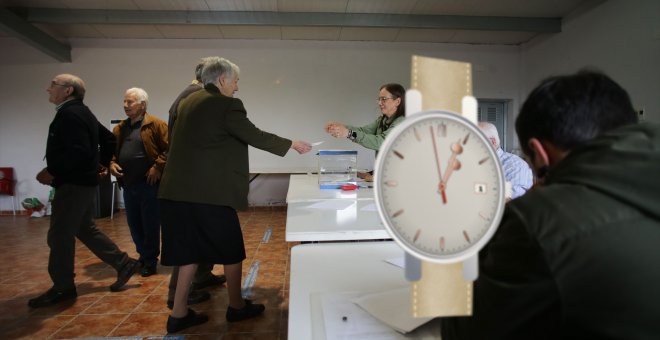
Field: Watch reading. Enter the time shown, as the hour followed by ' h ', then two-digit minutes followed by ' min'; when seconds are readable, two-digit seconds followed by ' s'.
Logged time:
1 h 03 min 58 s
